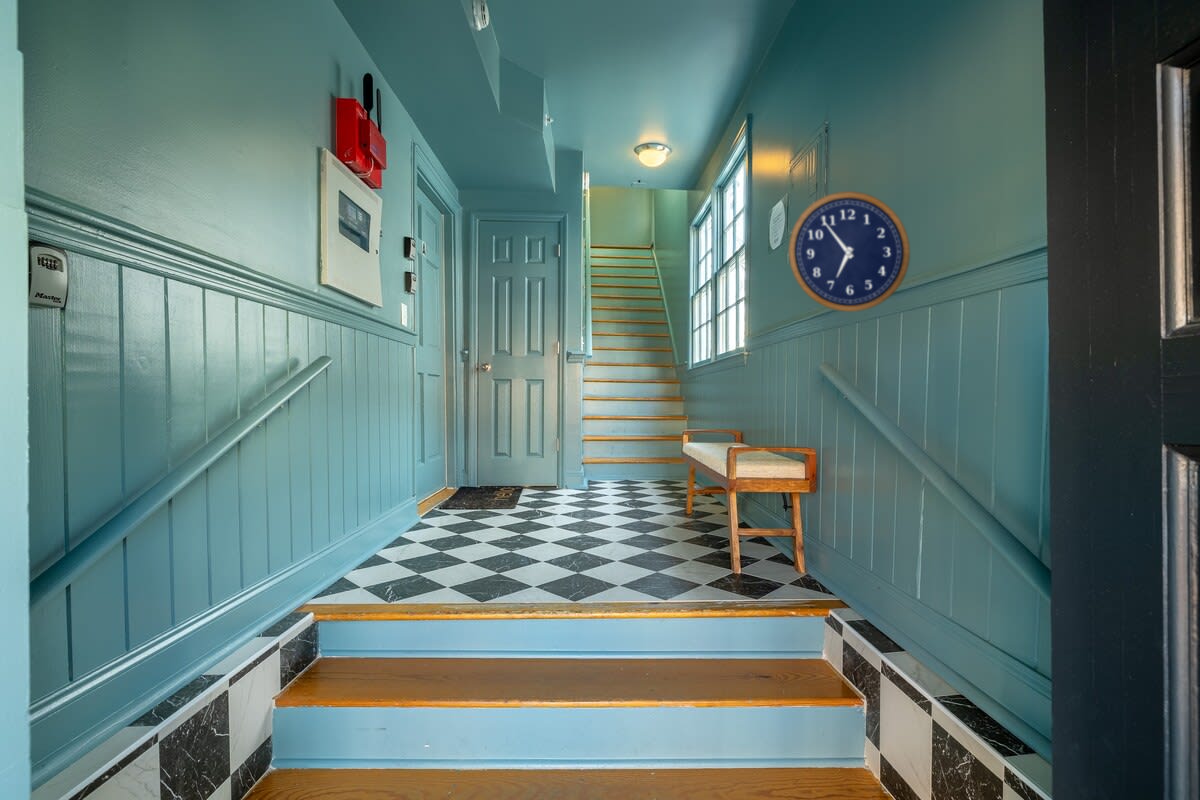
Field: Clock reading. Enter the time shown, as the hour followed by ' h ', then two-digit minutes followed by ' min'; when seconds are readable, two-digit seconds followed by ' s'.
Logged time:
6 h 54 min
